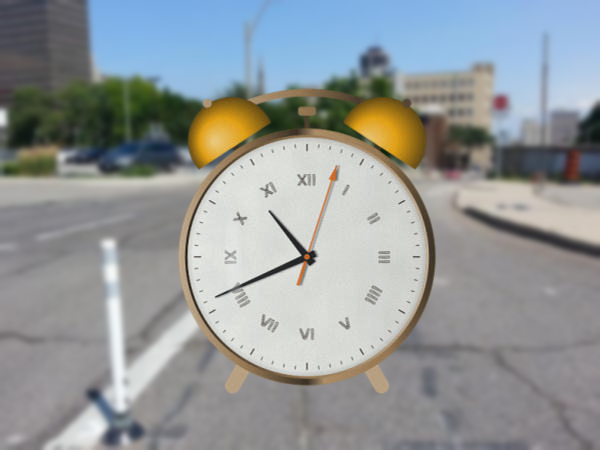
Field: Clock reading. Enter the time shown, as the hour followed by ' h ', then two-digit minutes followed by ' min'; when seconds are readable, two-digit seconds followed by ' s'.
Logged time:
10 h 41 min 03 s
